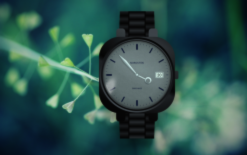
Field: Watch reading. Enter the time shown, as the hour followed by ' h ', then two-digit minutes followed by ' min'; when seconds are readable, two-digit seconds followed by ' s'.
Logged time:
3 h 53 min
